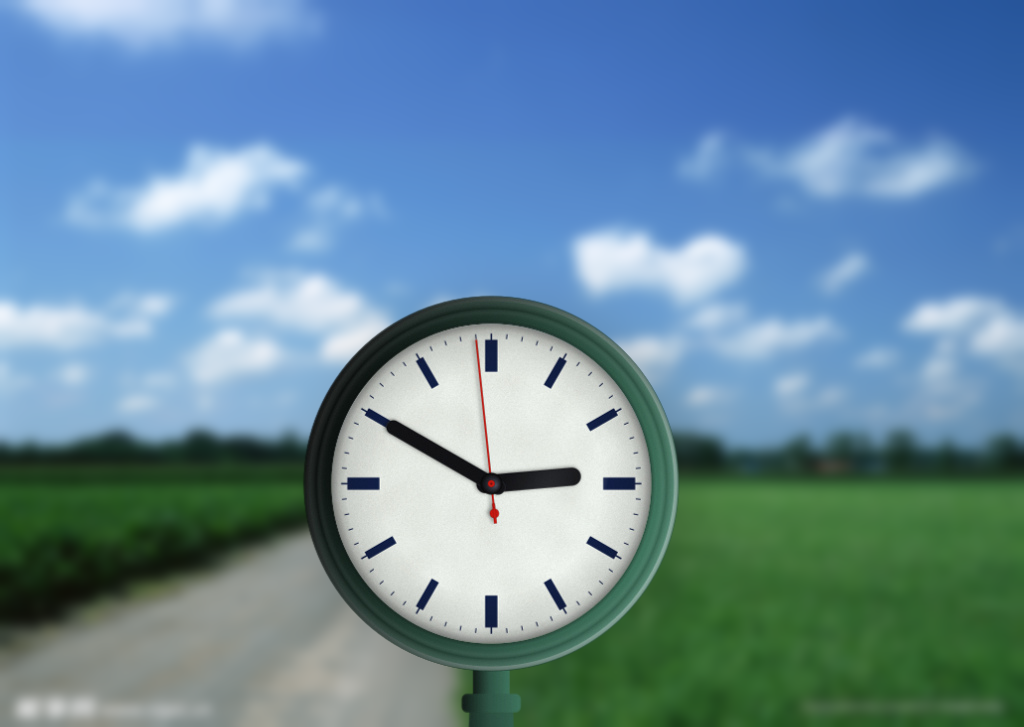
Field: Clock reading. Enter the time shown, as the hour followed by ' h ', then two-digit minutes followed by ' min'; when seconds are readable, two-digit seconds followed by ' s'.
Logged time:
2 h 49 min 59 s
